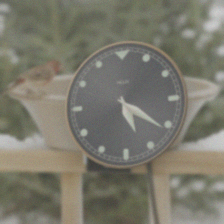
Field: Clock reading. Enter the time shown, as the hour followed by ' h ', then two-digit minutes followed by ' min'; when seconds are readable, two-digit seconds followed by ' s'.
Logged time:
5 h 21 min
